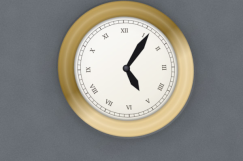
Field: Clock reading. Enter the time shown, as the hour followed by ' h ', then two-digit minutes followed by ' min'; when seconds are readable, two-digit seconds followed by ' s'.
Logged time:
5 h 06 min
